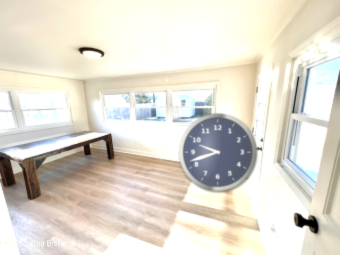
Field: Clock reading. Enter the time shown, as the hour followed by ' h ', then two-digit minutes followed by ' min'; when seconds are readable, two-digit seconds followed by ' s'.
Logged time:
9 h 42 min
